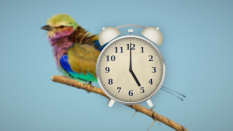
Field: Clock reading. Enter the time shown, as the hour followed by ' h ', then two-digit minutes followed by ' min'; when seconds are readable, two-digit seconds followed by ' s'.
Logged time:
5 h 00 min
